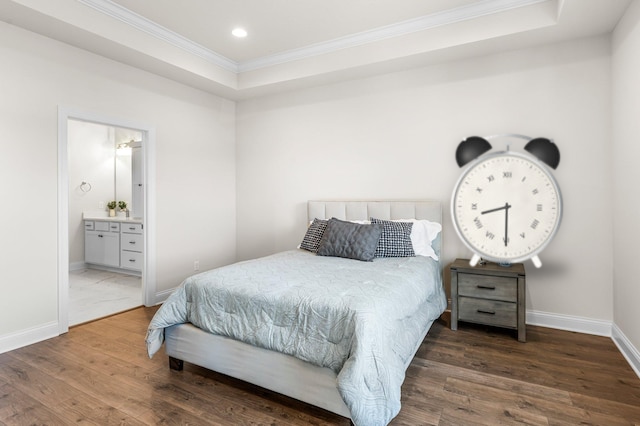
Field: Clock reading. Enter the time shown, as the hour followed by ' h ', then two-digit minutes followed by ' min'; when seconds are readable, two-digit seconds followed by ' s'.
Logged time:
8 h 30 min
